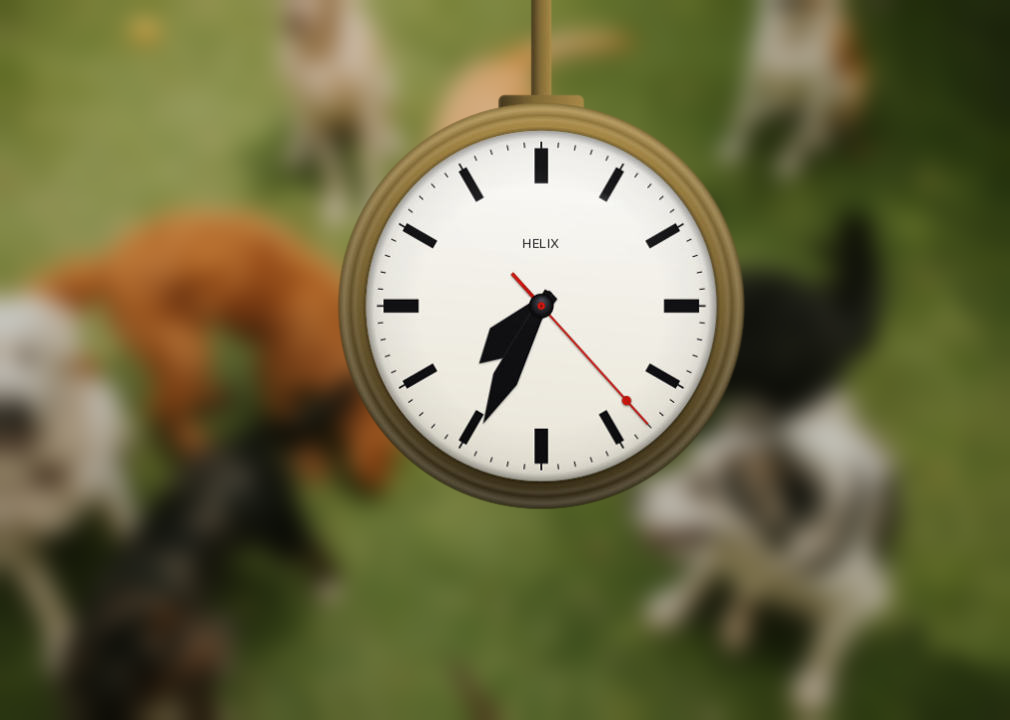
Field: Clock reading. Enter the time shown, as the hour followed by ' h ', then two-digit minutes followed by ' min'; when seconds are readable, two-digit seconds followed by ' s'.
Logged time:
7 h 34 min 23 s
